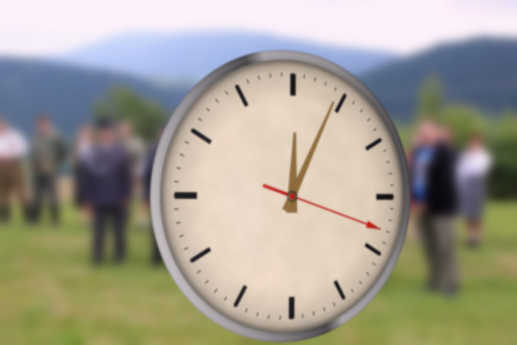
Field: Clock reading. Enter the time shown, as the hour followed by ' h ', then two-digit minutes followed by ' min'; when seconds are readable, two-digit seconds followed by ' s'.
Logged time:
12 h 04 min 18 s
